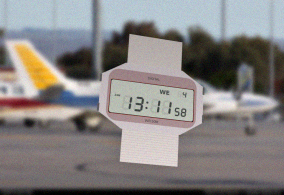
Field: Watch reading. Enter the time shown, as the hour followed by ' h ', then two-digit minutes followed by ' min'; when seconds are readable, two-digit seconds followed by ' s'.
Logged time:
13 h 11 min 58 s
